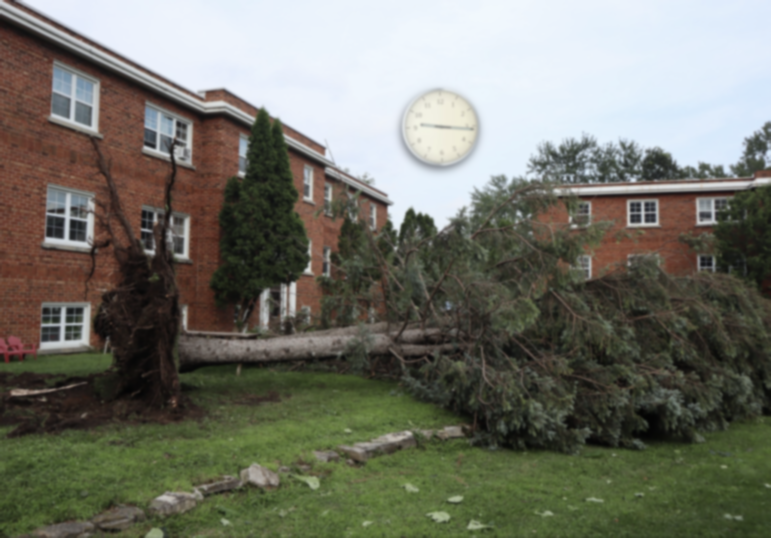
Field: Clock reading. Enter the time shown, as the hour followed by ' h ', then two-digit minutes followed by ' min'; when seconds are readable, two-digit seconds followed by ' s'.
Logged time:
9 h 16 min
